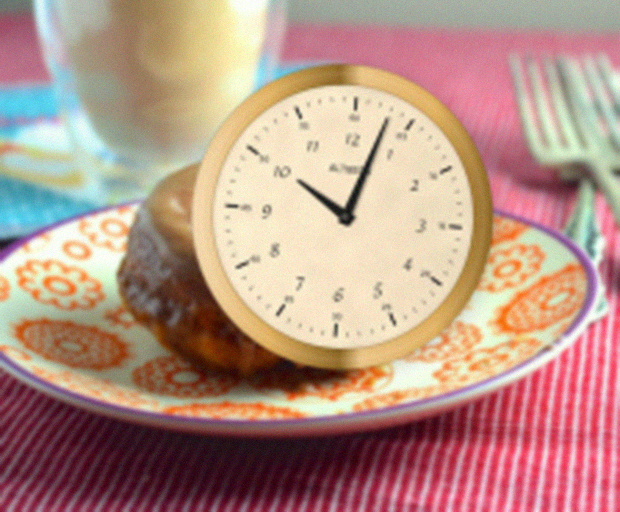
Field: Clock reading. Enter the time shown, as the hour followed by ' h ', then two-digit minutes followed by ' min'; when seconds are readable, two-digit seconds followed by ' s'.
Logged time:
10 h 03 min
